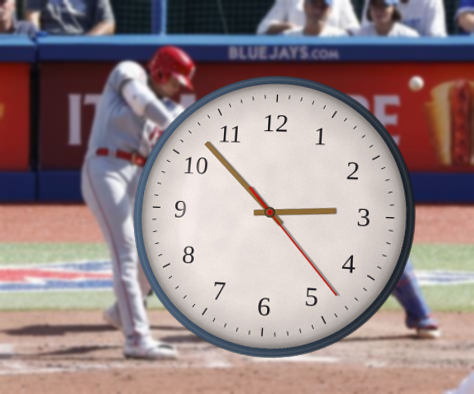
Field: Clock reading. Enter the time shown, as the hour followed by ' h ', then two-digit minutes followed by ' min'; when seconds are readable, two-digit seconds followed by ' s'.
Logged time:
2 h 52 min 23 s
